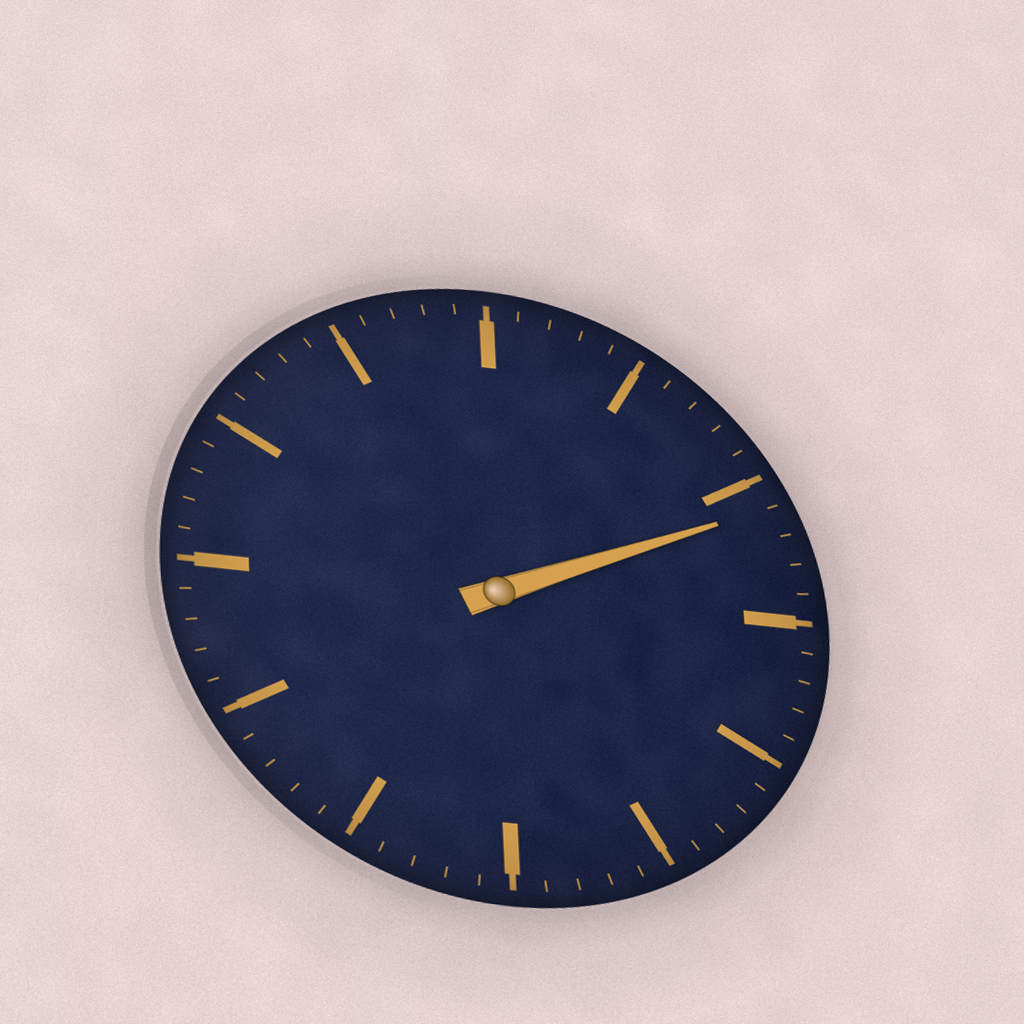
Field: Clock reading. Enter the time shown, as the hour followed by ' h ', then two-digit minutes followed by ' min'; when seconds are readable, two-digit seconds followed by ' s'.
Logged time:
2 h 11 min
